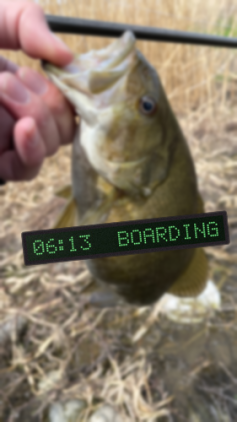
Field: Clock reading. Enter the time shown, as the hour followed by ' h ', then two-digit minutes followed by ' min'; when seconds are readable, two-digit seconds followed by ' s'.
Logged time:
6 h 13 min
